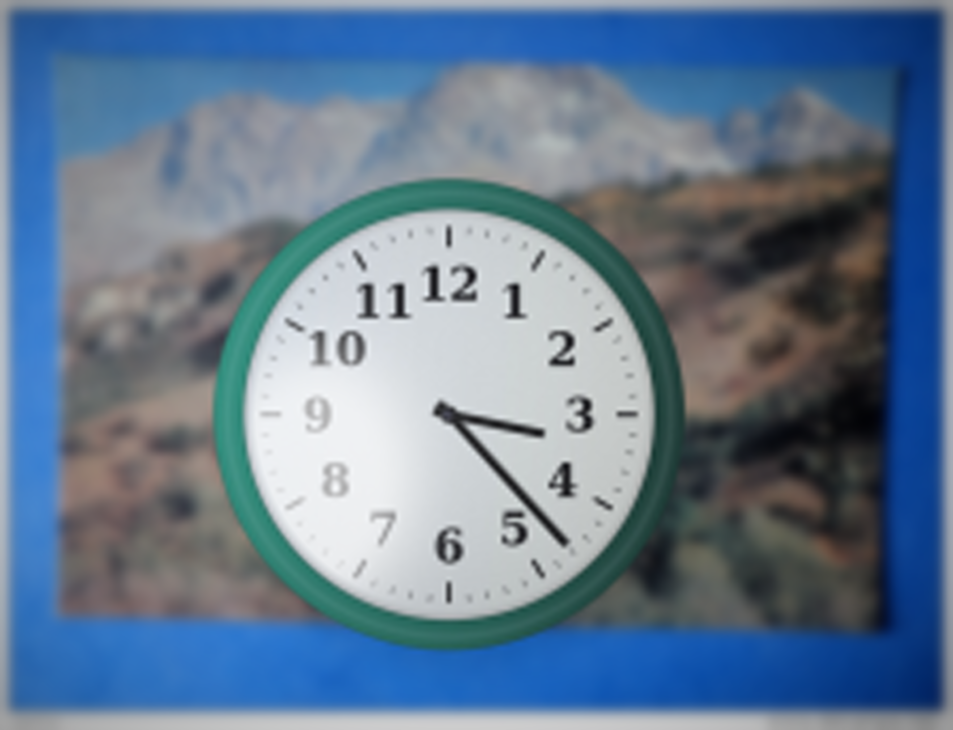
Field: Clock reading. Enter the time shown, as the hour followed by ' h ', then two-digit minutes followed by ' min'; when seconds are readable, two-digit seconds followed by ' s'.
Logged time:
3 h 23 min
